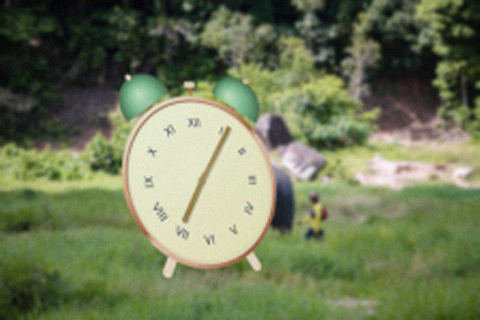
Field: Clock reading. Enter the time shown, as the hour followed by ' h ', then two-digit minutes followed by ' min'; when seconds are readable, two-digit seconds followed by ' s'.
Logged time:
7 h 06 min
